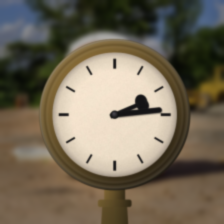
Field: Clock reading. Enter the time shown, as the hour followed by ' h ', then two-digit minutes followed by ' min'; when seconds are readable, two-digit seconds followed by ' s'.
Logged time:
2 h 14 min
